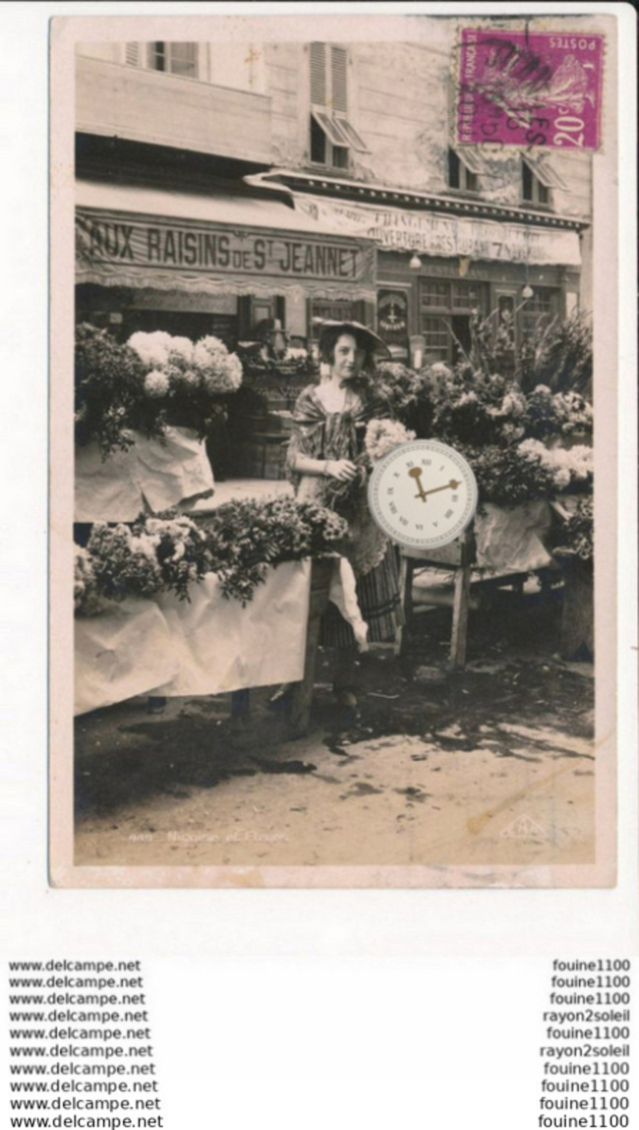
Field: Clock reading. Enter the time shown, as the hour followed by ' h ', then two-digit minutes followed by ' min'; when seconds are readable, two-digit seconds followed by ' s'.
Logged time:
11 h 11 min
